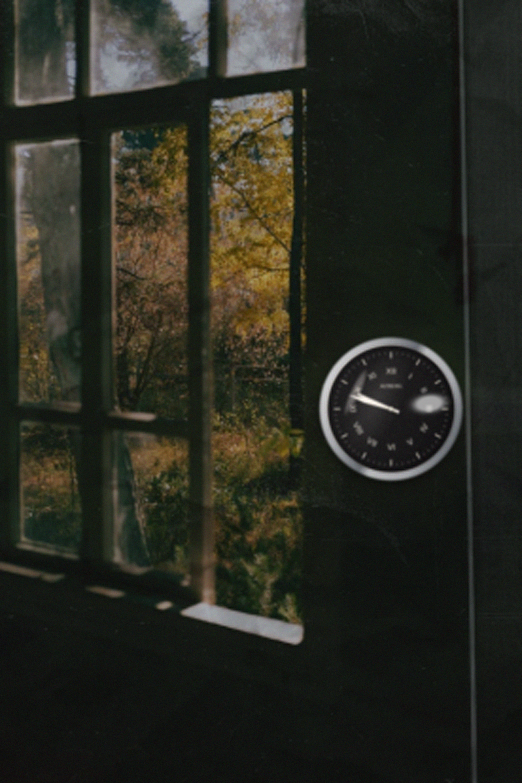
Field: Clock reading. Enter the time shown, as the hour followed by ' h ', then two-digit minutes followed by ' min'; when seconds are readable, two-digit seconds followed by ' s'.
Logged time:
9 h 48 min
